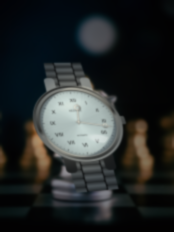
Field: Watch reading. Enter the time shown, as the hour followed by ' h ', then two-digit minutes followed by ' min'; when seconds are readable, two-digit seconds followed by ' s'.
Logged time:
12 h 17 min
